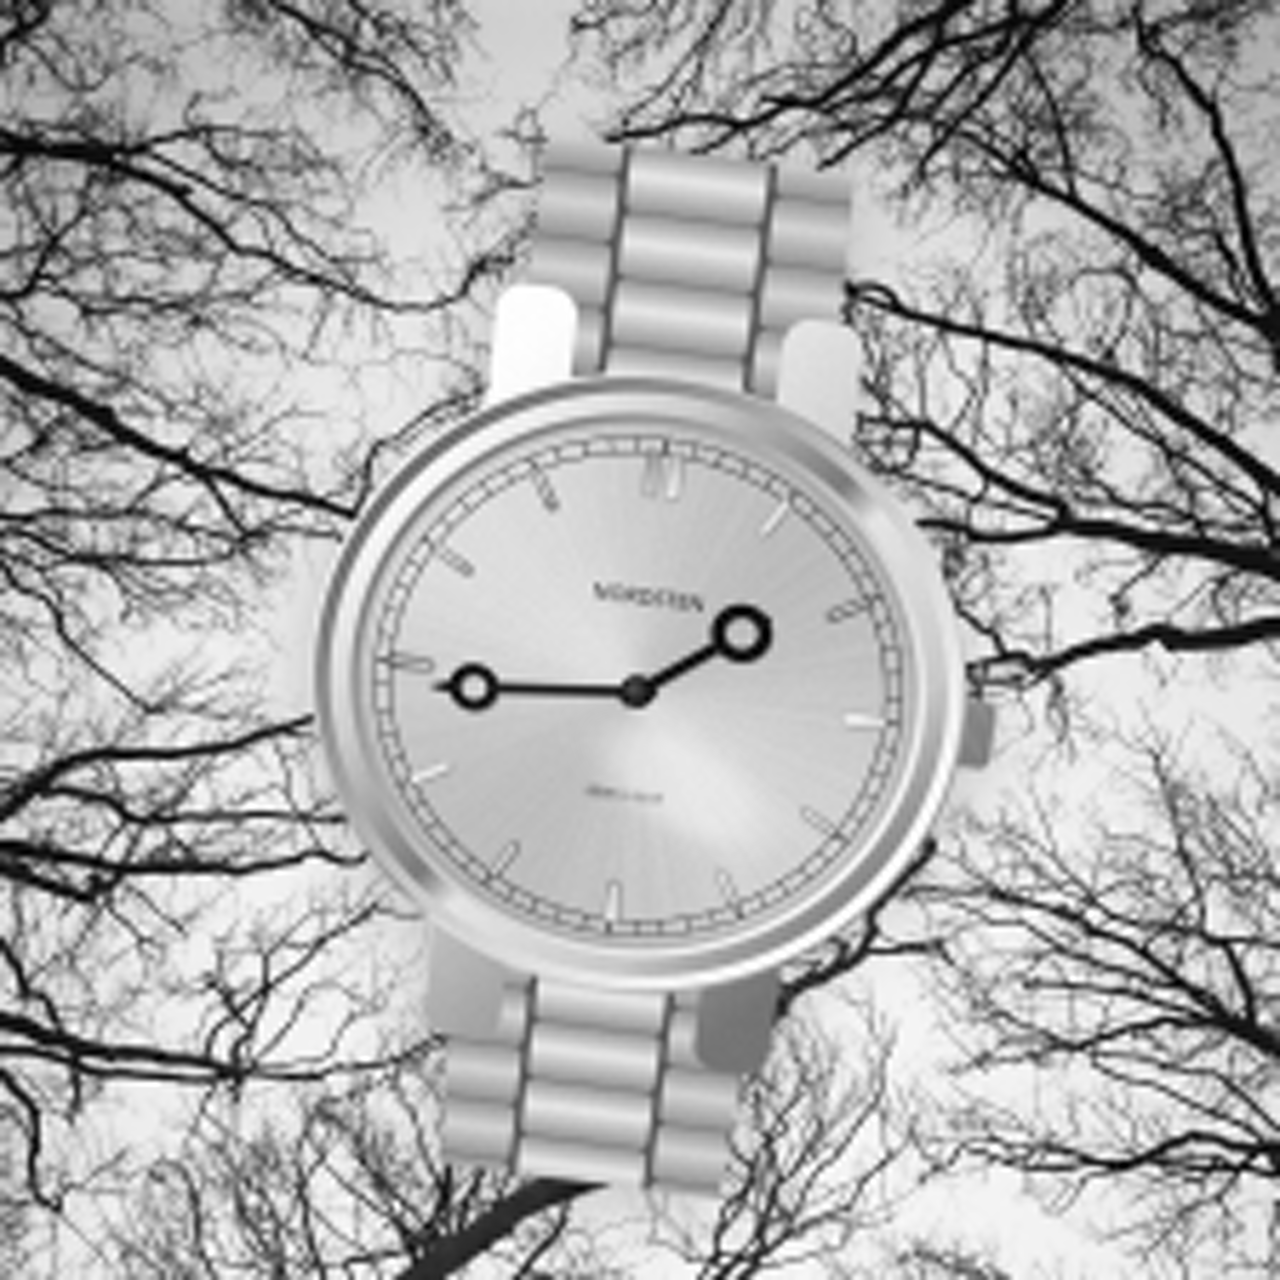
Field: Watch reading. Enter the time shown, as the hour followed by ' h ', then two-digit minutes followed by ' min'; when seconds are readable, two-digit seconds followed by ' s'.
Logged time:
1 h 44 min
